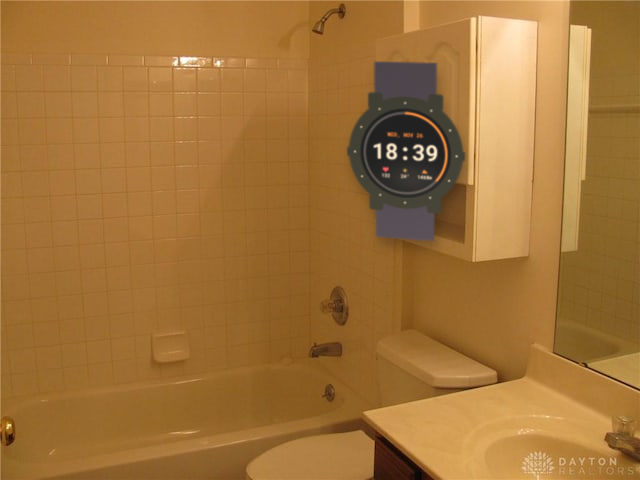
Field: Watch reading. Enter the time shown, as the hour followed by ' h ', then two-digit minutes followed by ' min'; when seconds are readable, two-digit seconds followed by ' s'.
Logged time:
18 h 39 min
